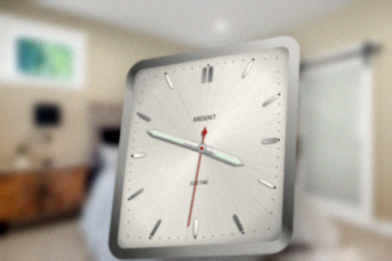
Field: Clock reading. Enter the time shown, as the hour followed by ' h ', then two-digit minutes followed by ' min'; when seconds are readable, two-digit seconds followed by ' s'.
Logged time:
3 h 48 min 31 s
